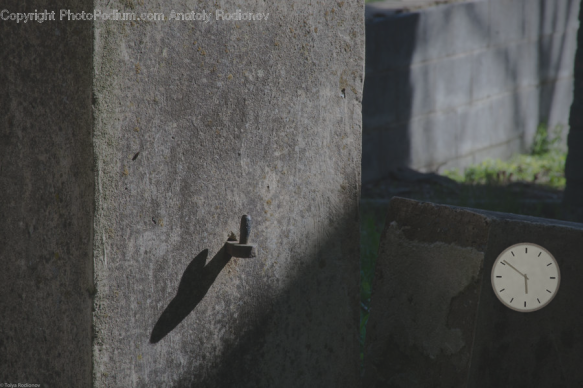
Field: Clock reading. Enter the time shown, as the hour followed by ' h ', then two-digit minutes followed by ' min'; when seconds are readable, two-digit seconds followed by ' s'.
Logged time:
5 h 51 min
